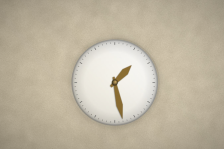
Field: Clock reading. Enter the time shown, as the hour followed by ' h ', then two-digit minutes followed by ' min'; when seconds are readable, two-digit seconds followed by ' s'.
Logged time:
1 h 28 min
